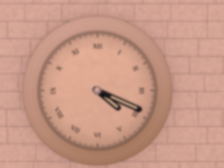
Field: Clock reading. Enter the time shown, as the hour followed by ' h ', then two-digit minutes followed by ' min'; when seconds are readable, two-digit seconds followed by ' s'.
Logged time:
4 h 19 min
